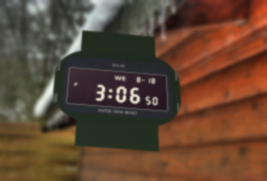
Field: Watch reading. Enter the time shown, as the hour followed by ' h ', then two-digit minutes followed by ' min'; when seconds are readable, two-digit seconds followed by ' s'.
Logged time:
3 h 06 min
